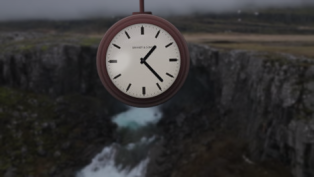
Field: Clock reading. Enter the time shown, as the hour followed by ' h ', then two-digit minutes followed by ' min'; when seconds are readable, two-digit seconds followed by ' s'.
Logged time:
1 h 23 min
